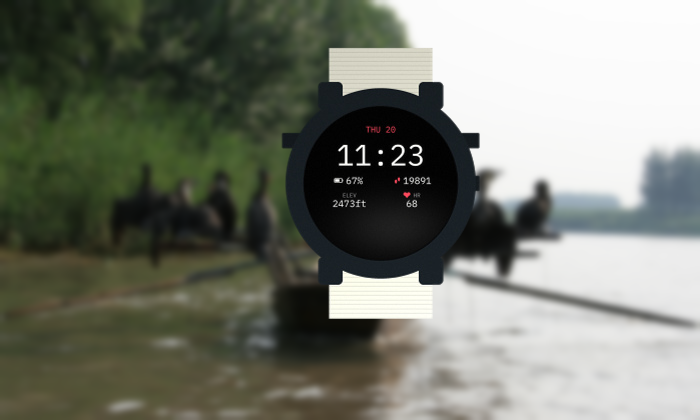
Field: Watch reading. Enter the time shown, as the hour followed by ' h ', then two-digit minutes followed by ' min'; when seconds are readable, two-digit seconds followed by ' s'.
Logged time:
11 h 23 min
